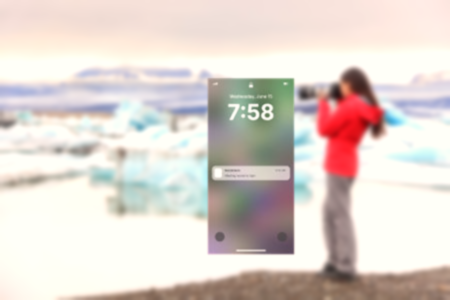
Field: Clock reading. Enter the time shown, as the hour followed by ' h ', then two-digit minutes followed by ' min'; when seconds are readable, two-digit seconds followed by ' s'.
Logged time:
7 h 58 min
